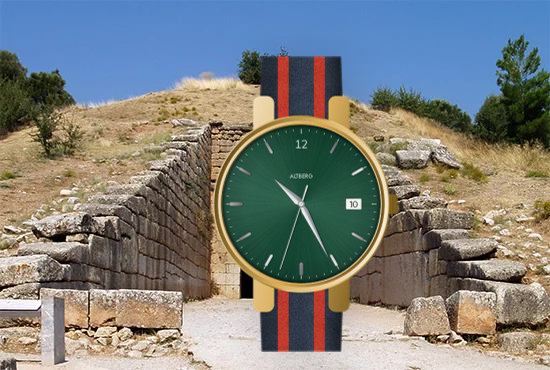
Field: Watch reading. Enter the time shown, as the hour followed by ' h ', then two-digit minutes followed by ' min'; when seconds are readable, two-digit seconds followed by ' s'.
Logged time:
10 h 25 min 33 s
